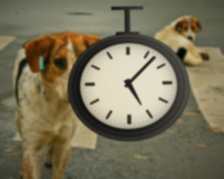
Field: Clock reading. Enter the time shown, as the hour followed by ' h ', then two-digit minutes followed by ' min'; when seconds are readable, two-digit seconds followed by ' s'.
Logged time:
5 h 07 min
